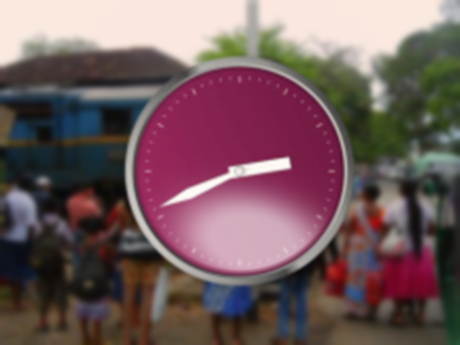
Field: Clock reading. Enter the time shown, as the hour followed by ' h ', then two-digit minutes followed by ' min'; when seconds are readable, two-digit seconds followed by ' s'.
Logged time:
2 h 41 min
